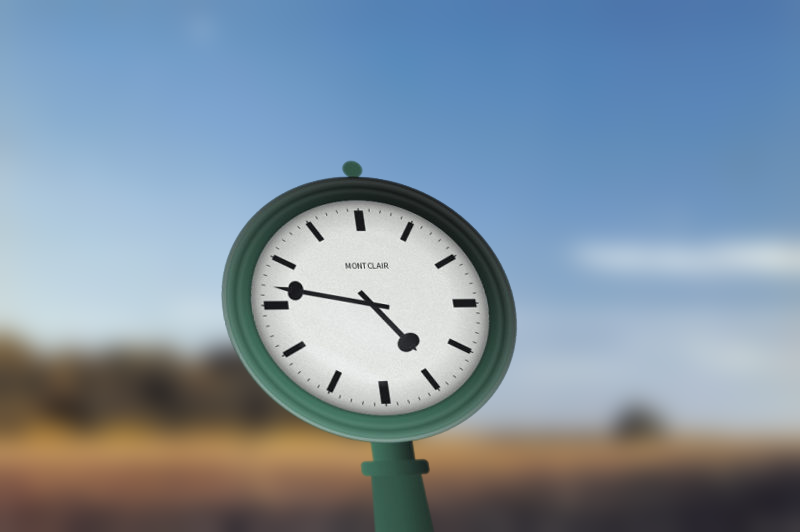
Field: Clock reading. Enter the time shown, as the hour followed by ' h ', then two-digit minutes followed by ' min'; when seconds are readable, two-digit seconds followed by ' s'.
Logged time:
4 h 47 min
